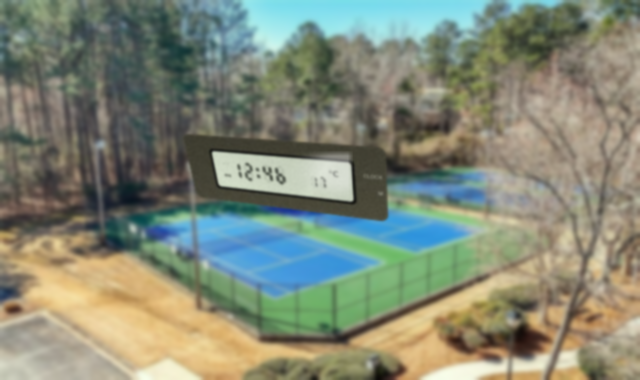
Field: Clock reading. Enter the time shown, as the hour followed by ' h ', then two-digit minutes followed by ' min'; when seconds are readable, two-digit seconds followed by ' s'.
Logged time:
12 h 46 min
